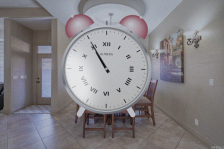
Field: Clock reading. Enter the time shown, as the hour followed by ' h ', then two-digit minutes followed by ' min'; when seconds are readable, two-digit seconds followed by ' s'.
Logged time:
10 h 55 min
